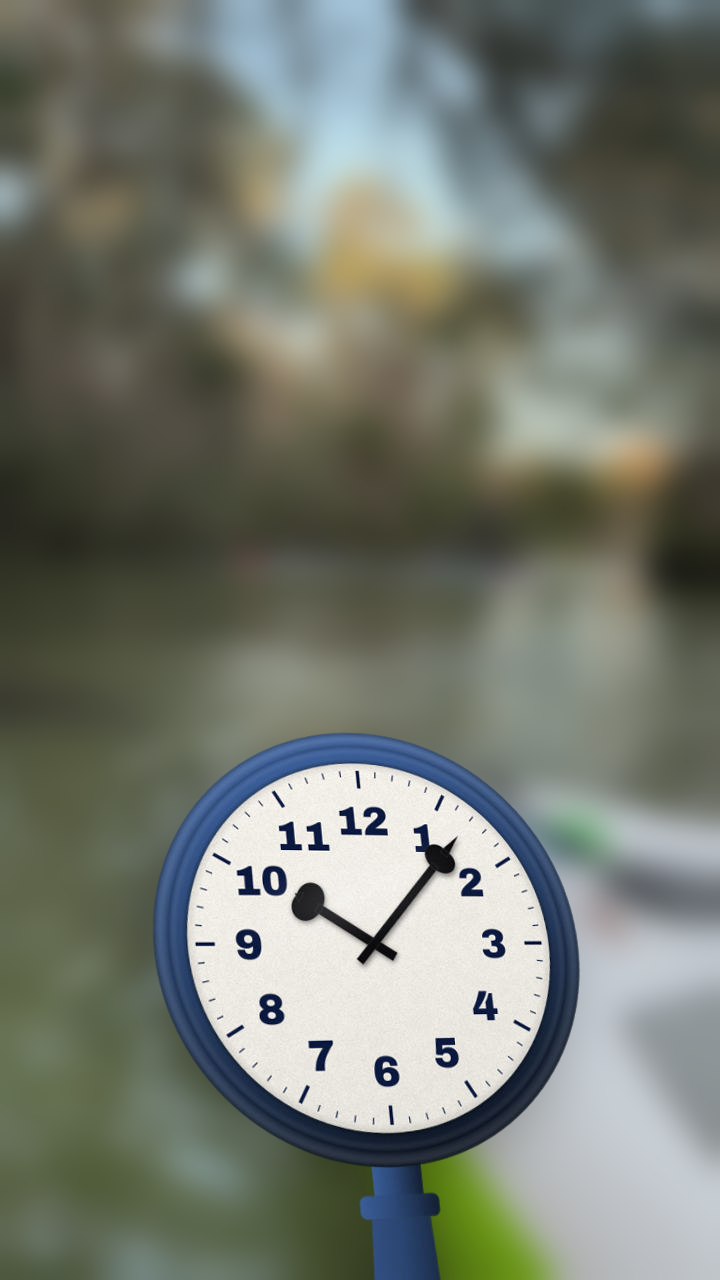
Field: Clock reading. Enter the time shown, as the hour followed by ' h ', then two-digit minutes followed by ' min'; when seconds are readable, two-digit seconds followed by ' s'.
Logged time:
10 h 07 min
